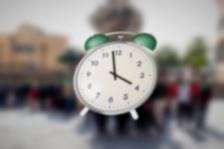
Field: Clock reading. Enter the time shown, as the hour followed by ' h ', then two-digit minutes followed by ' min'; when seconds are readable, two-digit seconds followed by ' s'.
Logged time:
3 h 58 min
